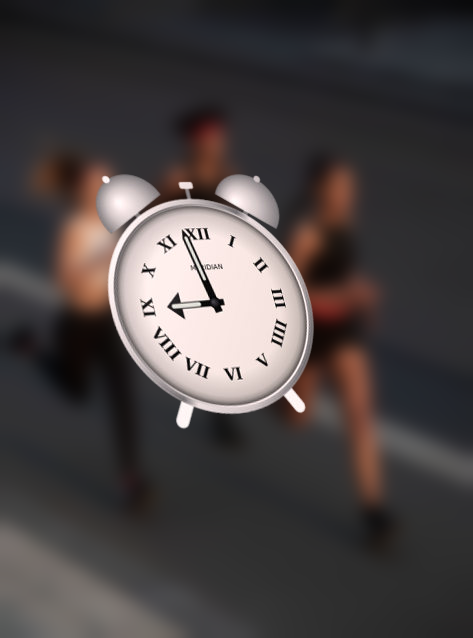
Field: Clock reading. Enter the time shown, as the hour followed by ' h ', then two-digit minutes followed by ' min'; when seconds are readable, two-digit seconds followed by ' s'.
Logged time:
8 h 58 min
